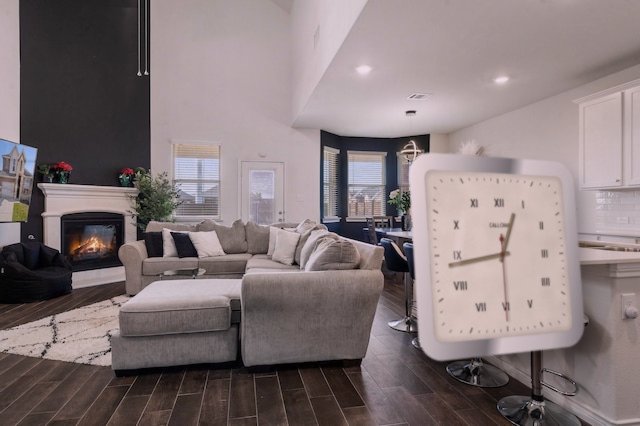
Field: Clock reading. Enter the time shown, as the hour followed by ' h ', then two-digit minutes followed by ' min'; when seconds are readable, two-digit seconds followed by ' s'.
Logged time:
12 h 43 min 30 s
